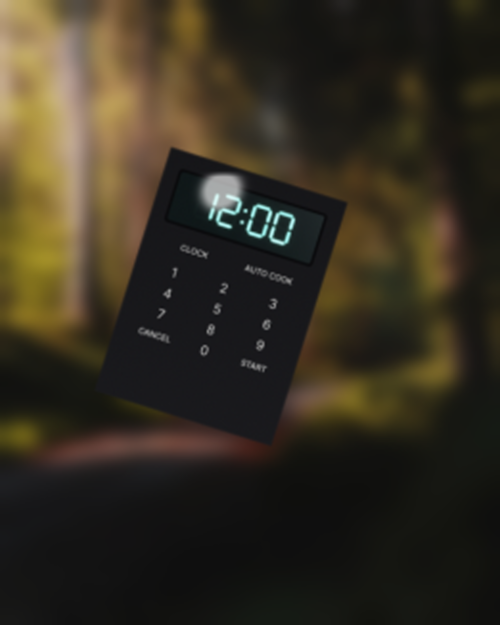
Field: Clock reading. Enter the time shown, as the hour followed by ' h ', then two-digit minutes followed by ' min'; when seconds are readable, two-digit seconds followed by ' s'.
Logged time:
12 h 00 min
